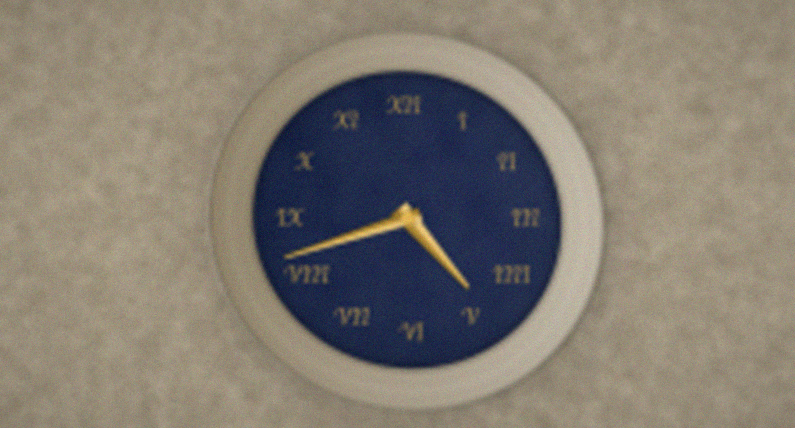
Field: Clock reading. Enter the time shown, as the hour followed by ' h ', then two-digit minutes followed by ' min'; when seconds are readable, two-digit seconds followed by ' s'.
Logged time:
4 h 42 min
